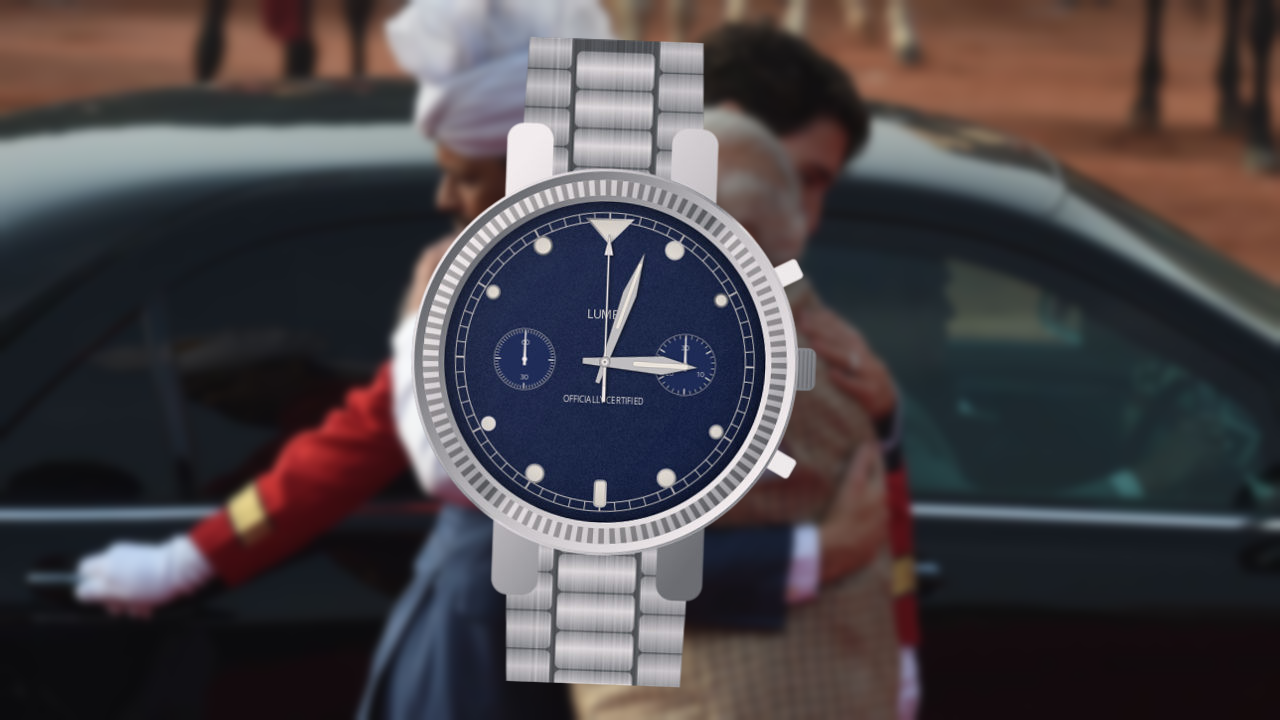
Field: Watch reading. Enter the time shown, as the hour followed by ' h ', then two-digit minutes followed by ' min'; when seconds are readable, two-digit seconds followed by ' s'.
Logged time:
3 h 03 min
